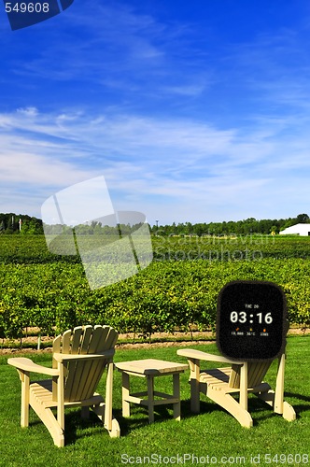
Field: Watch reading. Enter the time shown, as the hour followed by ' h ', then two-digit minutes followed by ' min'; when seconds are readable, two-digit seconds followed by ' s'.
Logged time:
3 h 16 min
